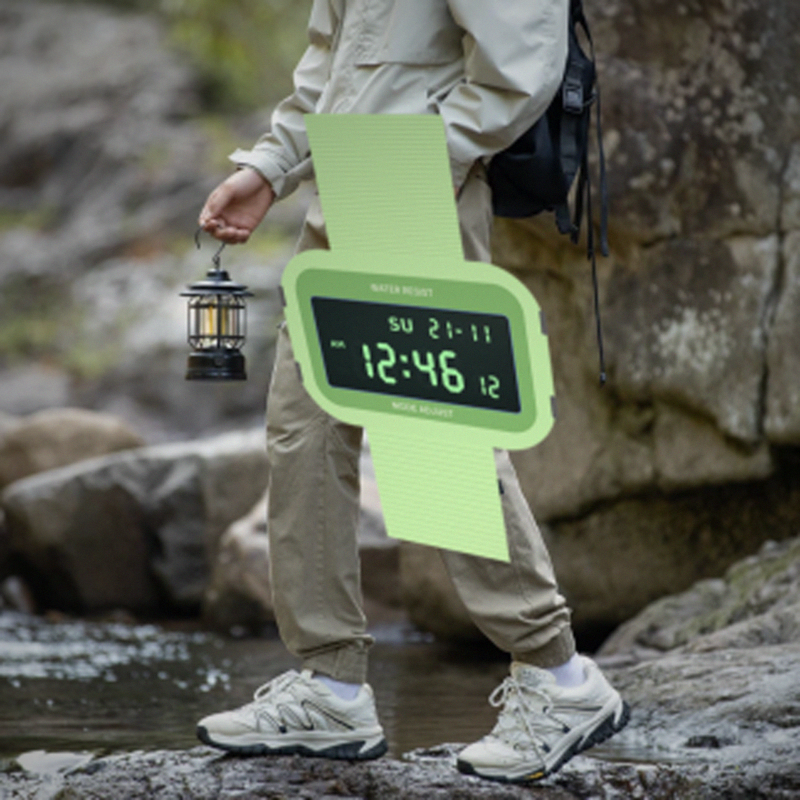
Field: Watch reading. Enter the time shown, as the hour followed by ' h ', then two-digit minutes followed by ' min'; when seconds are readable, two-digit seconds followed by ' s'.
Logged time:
12 h 46 min 12 s
